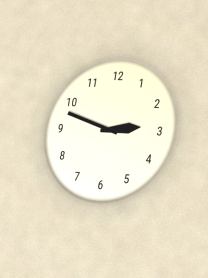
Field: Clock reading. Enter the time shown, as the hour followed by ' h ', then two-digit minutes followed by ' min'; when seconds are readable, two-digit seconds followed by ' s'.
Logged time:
2 h 48 min
